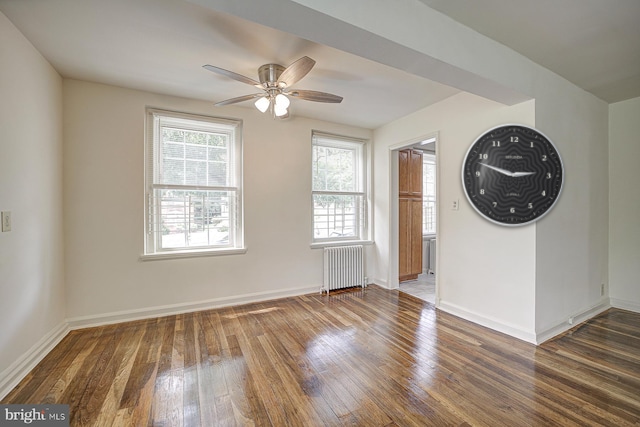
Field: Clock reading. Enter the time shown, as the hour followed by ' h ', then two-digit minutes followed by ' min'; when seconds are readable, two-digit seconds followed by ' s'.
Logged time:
2 h 48 min
